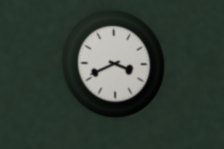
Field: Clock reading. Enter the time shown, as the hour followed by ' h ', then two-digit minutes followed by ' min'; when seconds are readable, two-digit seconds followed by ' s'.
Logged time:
3 h 41 min
